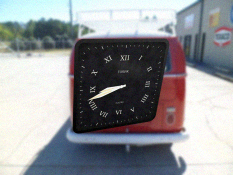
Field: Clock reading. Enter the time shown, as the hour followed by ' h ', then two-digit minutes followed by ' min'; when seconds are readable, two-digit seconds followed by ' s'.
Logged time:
8 h 42 min
